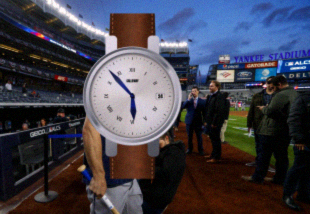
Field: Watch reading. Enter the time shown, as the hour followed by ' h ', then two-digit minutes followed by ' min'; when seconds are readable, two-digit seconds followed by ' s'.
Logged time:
5 h 53 min
